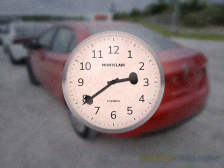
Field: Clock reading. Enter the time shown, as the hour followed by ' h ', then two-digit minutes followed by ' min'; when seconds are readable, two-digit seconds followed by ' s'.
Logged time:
2 h 39 min
